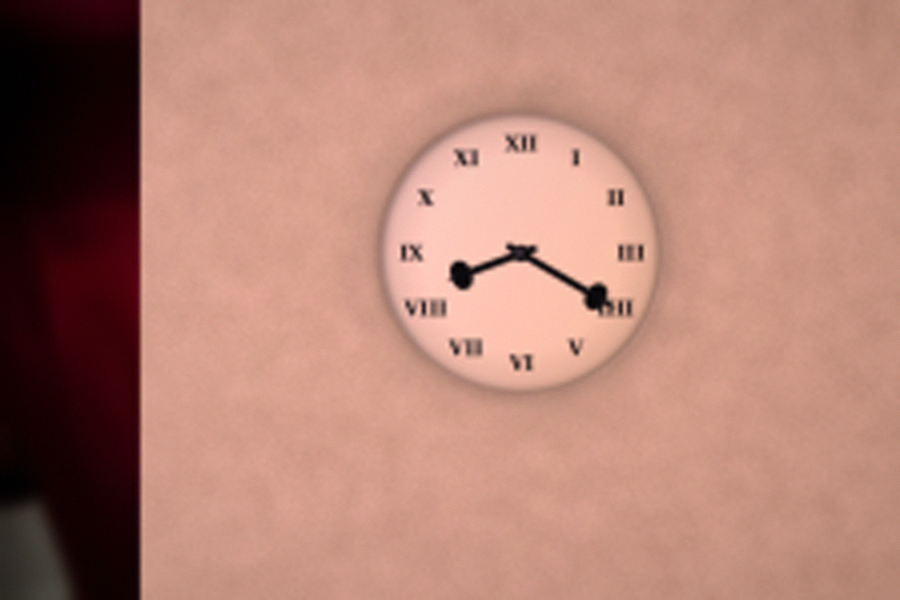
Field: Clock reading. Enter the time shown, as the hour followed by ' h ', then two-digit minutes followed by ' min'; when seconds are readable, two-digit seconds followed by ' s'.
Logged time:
8 h 20 min
